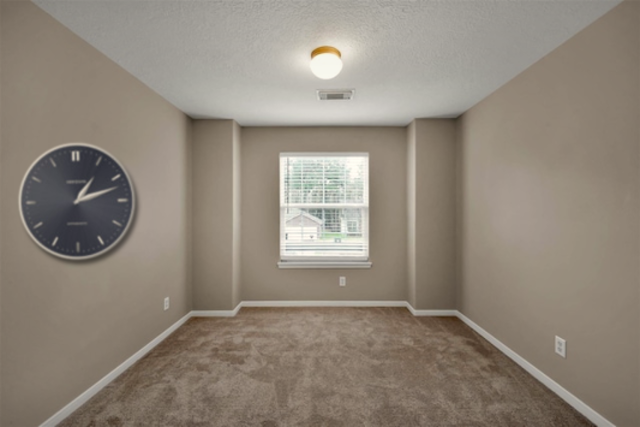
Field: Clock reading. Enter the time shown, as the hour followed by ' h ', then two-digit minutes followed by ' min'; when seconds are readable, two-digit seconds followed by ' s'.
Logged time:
1 h 12 min
